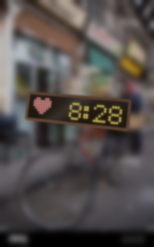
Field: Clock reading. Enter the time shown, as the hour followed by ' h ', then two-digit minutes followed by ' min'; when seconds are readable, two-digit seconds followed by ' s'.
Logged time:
8 h 28 min
